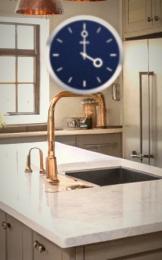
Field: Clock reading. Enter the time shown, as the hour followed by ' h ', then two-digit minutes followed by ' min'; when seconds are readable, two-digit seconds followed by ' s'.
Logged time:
4 h 00 min
